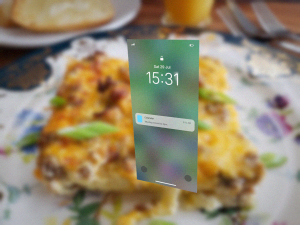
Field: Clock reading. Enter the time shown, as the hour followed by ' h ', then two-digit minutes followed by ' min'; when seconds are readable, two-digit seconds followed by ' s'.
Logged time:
15 h 31 min
